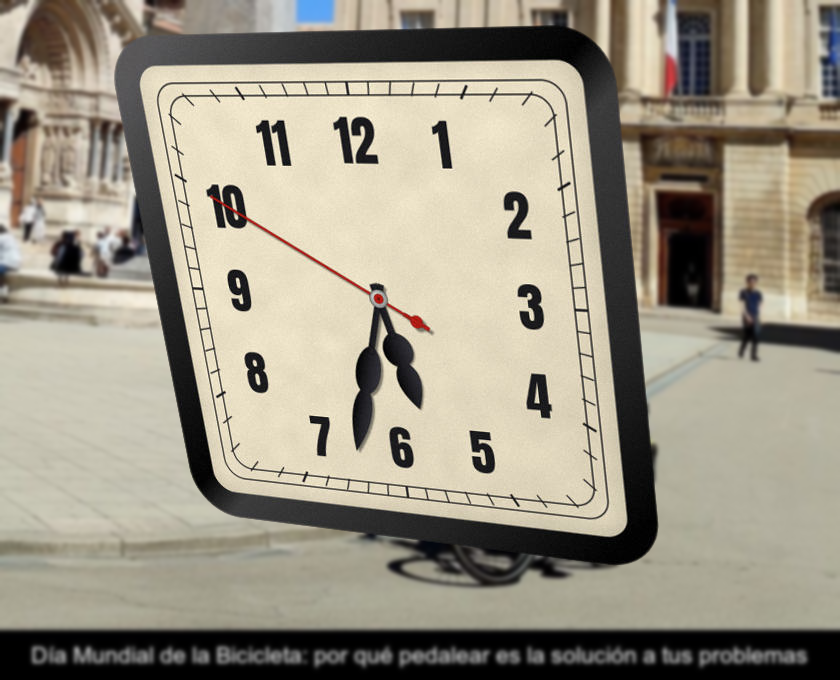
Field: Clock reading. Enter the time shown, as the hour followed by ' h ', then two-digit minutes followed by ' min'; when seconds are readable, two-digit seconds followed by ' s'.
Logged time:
5 h 32 min 50 s
